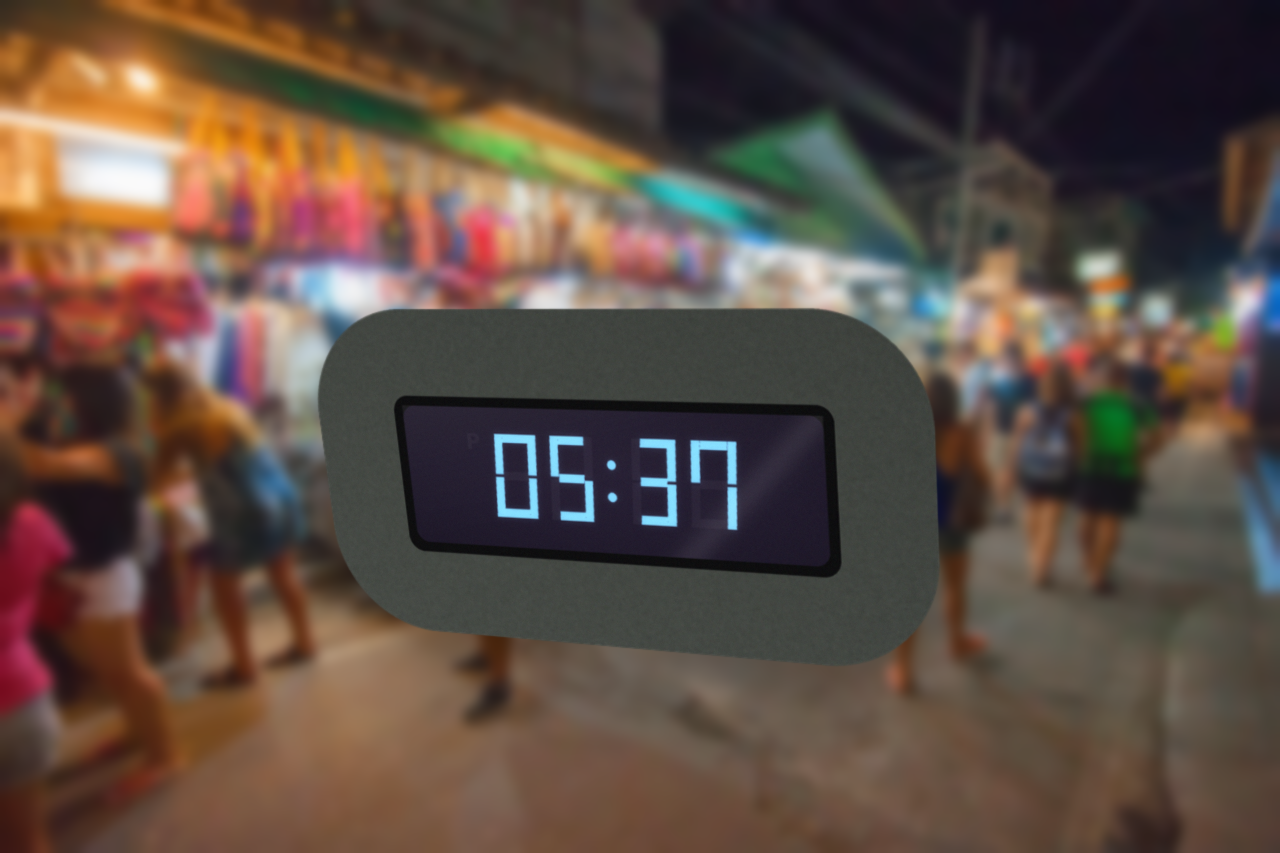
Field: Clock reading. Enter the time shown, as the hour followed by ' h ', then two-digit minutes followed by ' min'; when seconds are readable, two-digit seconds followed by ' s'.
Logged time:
5 h 37 min
